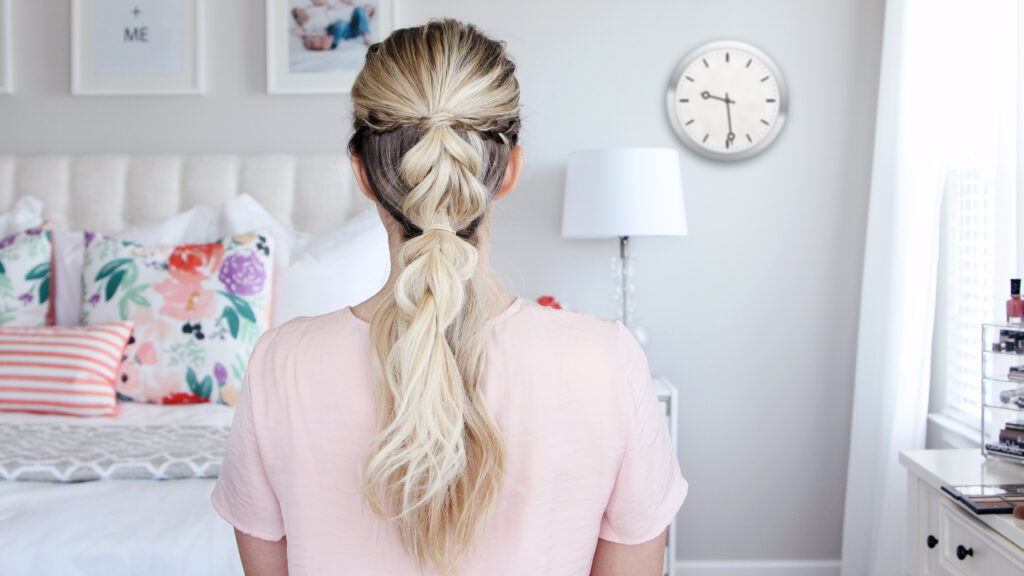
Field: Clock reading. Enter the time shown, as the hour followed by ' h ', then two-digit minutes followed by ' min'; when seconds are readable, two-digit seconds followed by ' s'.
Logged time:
9 h 29 min
